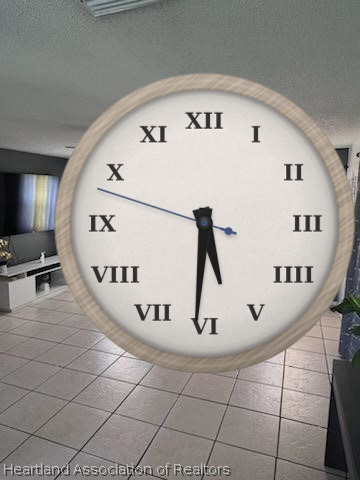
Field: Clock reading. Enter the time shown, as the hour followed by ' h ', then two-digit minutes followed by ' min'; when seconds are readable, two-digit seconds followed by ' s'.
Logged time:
5 h 30 min 48 s
